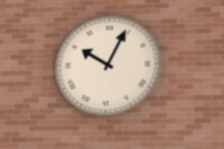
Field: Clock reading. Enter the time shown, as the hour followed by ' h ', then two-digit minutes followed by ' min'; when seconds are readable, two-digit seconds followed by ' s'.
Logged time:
10 h 04 min
